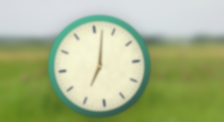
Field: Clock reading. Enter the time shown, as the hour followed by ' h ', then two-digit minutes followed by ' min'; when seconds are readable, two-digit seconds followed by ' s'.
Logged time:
7 h 02 min
